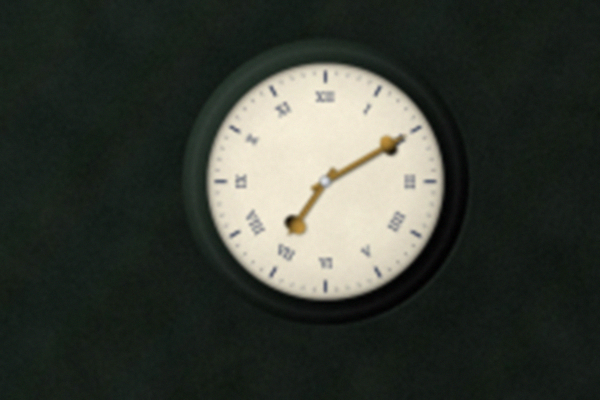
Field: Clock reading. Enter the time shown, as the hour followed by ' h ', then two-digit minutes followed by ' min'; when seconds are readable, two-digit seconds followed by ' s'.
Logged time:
7 h 10 min
